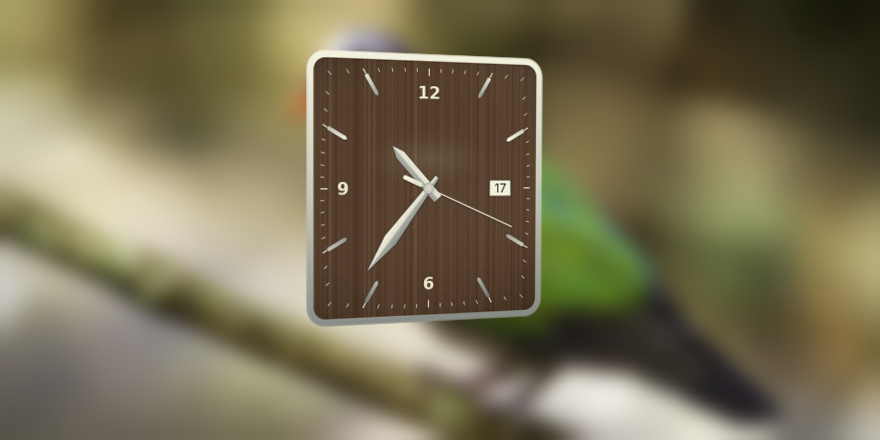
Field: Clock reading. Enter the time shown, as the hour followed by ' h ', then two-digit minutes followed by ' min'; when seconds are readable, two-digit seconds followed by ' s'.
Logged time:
10 h 36 min 19 s
